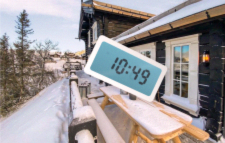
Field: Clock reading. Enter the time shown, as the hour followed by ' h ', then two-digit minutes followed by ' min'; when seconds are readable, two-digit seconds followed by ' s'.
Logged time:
10 h 49 min
